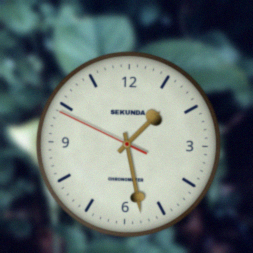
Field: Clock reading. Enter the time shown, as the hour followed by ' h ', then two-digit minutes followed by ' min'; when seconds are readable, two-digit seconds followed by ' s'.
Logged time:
1 h 27 min 49 s
